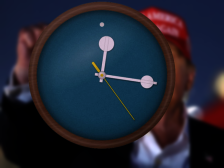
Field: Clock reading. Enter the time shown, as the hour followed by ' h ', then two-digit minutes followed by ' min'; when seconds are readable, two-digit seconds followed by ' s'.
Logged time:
12 h 16 min 24 s
